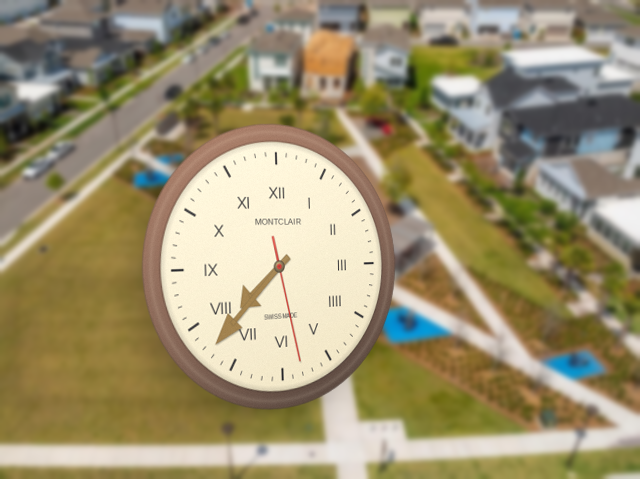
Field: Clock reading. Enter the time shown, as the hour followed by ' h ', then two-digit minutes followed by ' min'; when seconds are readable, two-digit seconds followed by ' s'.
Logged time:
7 h 37 min 28 s
